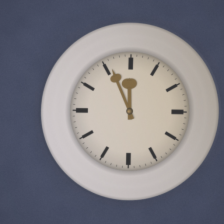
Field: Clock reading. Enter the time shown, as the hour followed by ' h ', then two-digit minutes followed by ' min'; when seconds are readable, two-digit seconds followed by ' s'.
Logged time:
11 h 56 min
